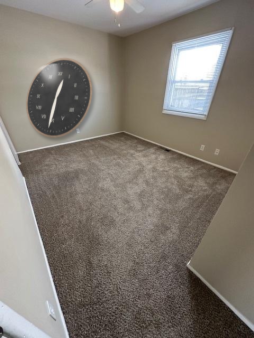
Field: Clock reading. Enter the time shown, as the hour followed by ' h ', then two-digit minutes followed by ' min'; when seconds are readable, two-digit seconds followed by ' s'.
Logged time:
12 h 31 min
